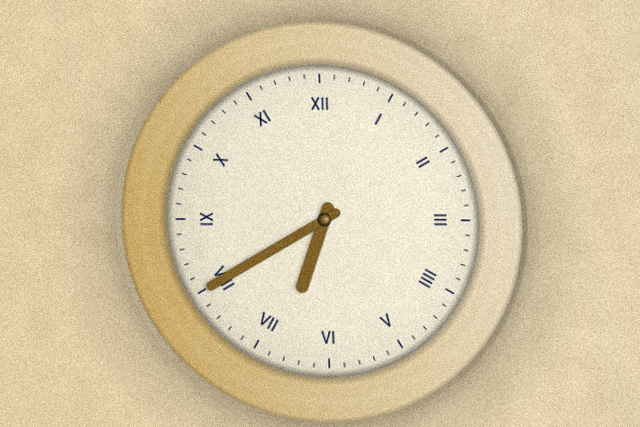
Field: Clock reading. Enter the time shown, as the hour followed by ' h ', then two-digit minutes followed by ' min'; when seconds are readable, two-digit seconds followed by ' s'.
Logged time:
6 h 40 min
